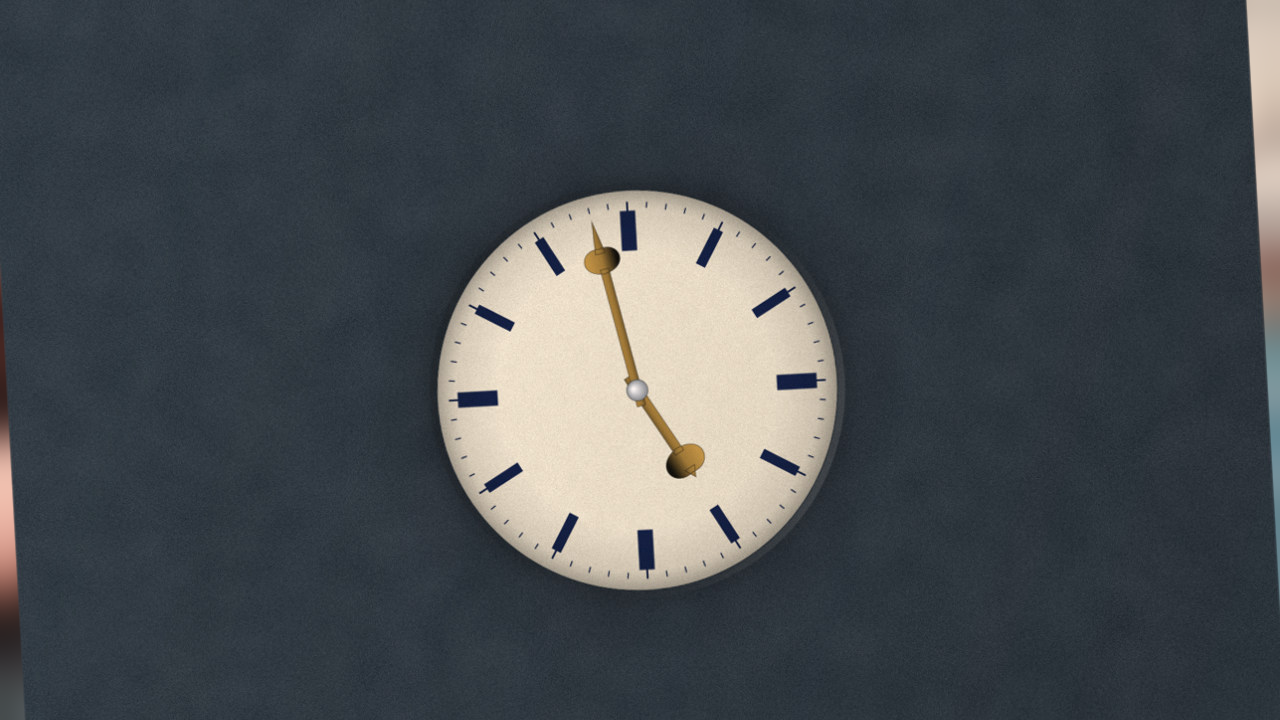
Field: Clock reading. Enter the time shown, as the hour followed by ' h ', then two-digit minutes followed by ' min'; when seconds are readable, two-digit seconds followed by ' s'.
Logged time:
4 h 58 min
